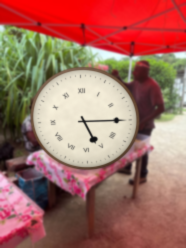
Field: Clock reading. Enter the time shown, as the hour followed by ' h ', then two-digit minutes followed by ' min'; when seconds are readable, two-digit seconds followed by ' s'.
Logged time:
5 h 15 min
